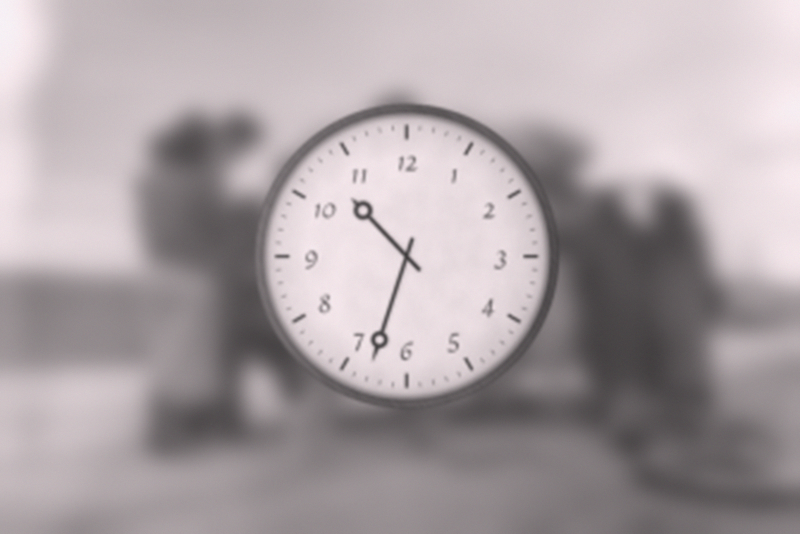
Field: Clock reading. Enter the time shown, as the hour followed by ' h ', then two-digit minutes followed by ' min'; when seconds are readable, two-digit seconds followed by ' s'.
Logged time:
10 h 33 min
